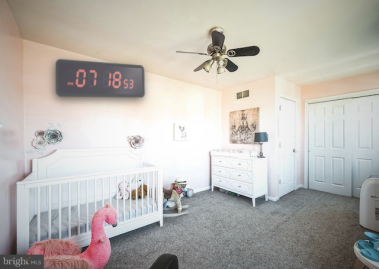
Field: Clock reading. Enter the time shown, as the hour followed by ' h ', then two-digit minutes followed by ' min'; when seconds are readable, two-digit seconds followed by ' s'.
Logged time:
7 h 18 min 53 s
